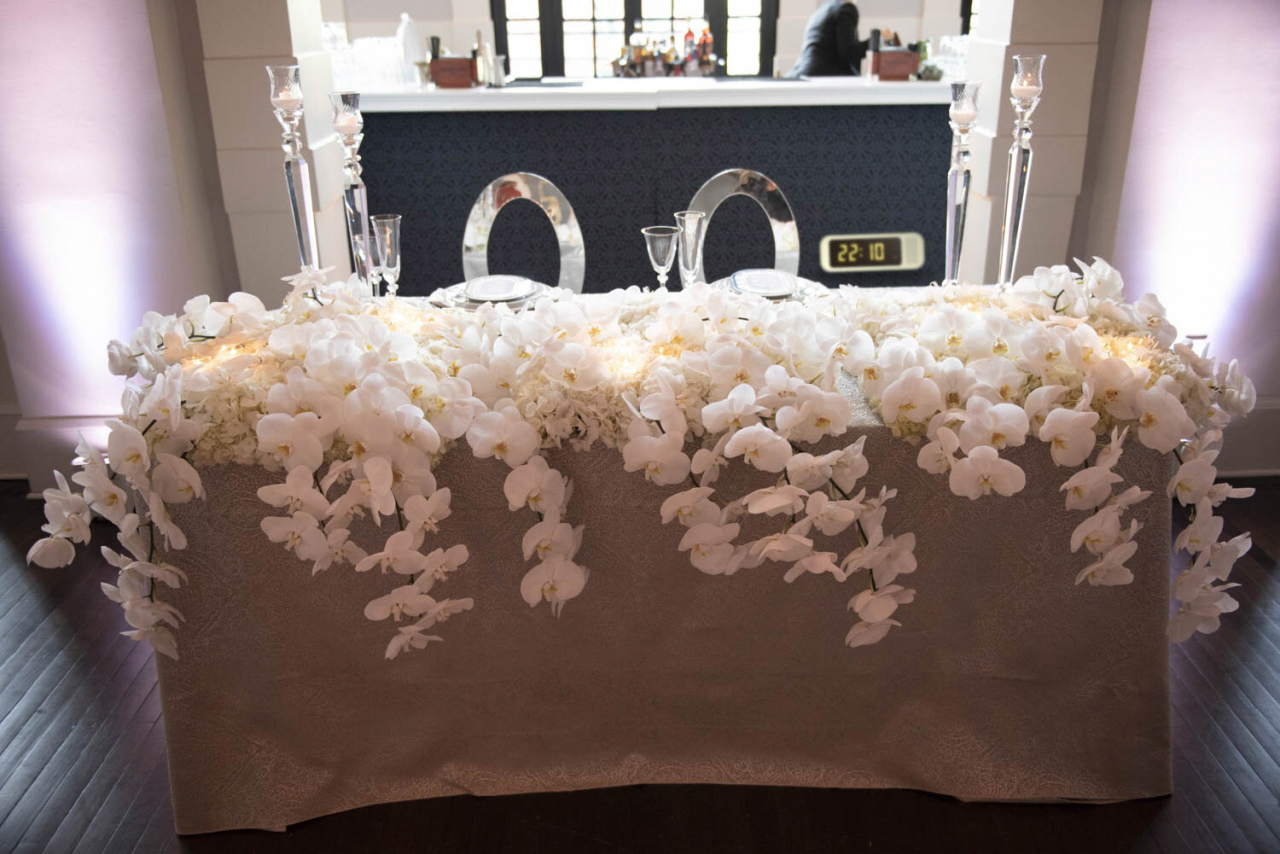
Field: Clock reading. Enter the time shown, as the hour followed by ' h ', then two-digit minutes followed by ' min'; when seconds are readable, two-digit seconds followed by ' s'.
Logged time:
22 h 10 min
